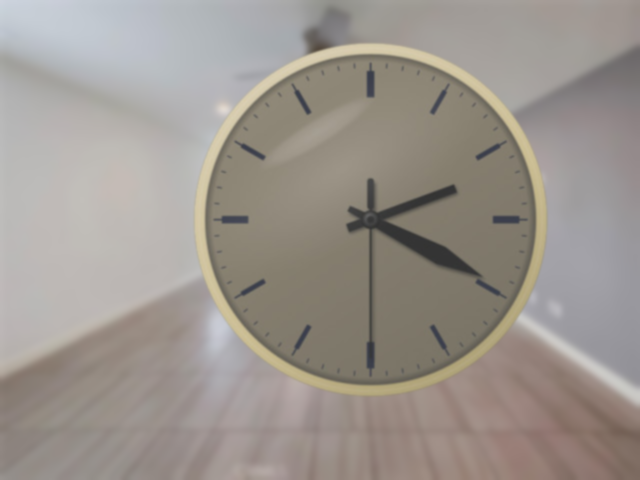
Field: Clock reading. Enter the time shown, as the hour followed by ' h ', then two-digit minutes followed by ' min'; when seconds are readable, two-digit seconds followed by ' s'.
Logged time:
2 h 19 min 30 s
